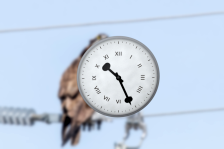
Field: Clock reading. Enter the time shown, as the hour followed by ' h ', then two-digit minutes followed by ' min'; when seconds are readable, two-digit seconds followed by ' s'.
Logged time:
10 h 26 min
